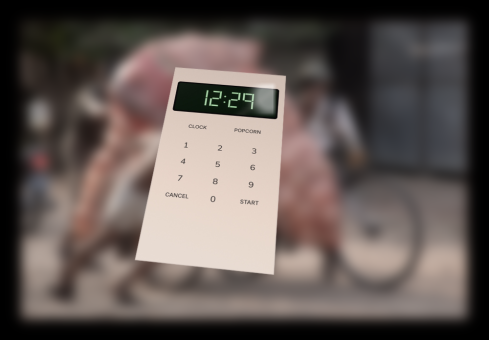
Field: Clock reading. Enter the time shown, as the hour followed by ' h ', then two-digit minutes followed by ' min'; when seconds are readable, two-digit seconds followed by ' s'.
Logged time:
12 h 29 min
